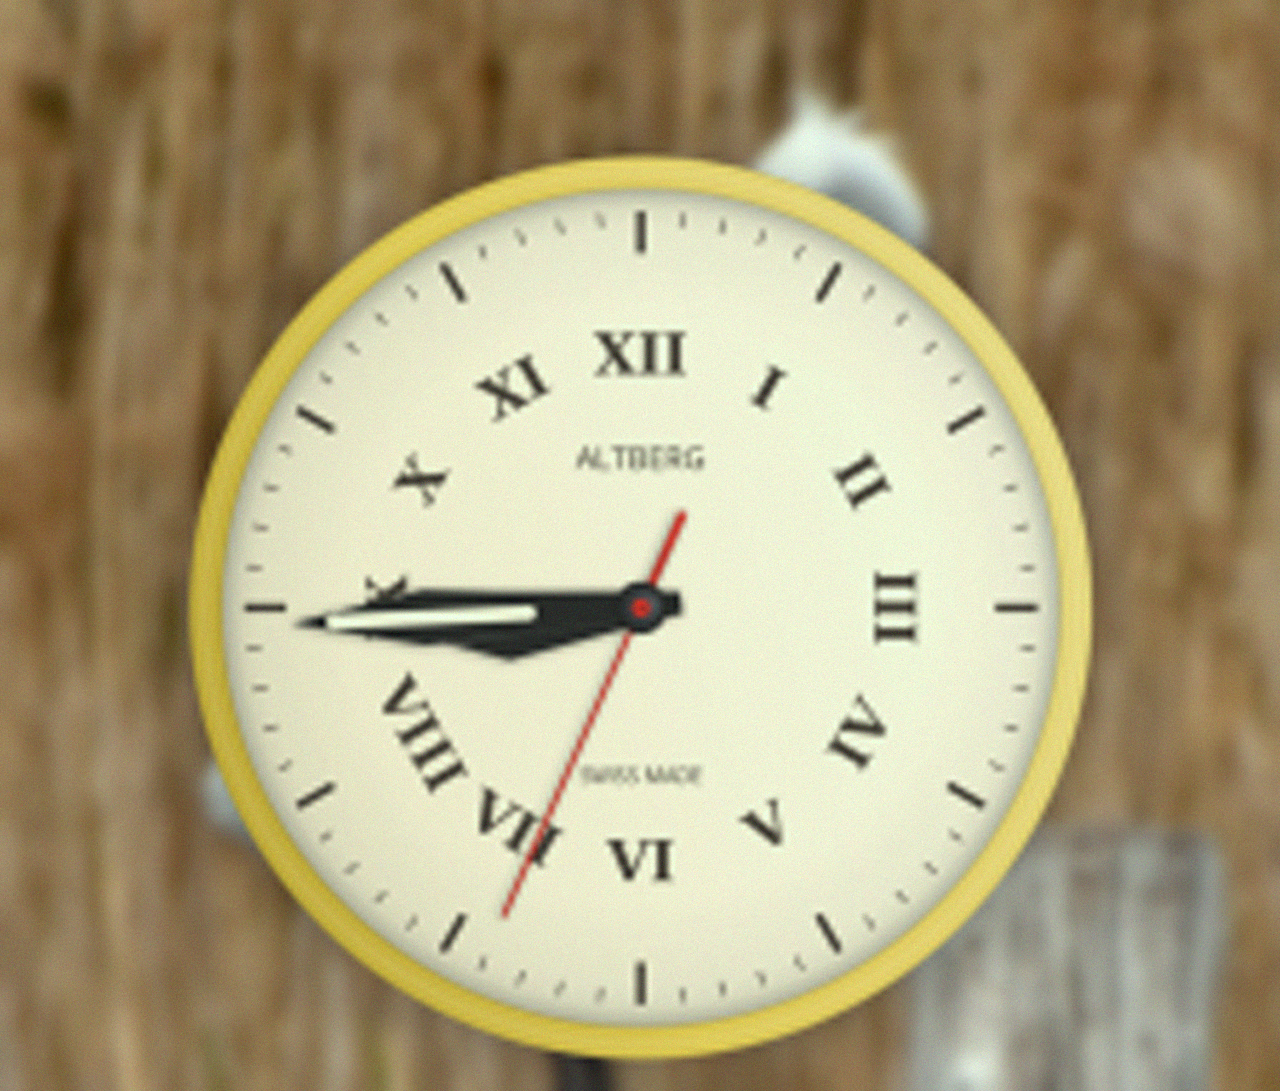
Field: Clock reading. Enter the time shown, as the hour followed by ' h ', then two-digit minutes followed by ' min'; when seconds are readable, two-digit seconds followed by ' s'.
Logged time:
8 h 44 min 34 s
